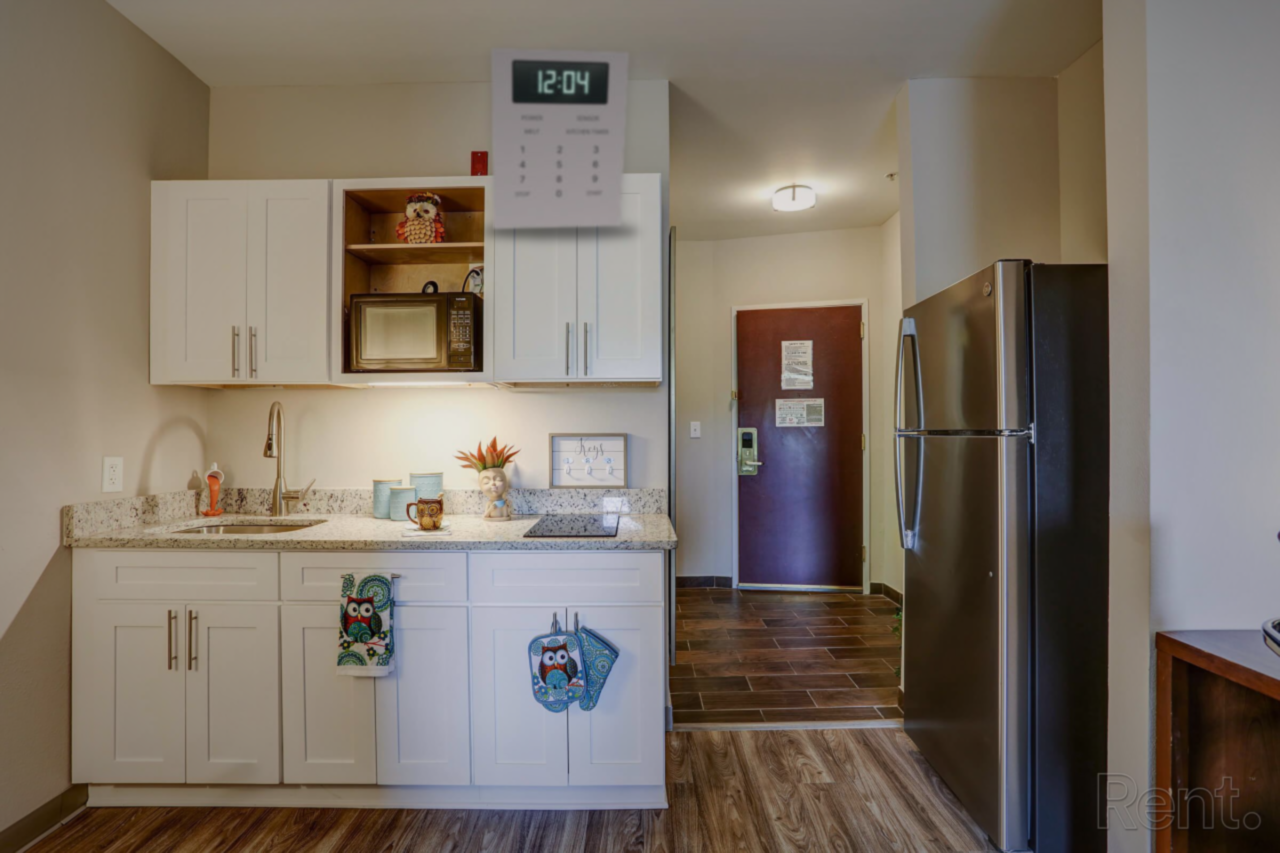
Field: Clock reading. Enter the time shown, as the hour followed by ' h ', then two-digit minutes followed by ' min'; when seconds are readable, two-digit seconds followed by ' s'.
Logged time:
12 h 04 min
